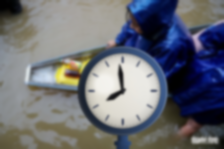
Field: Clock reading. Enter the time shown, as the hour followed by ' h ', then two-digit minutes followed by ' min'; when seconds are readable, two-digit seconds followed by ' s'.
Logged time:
7 h 59 min
